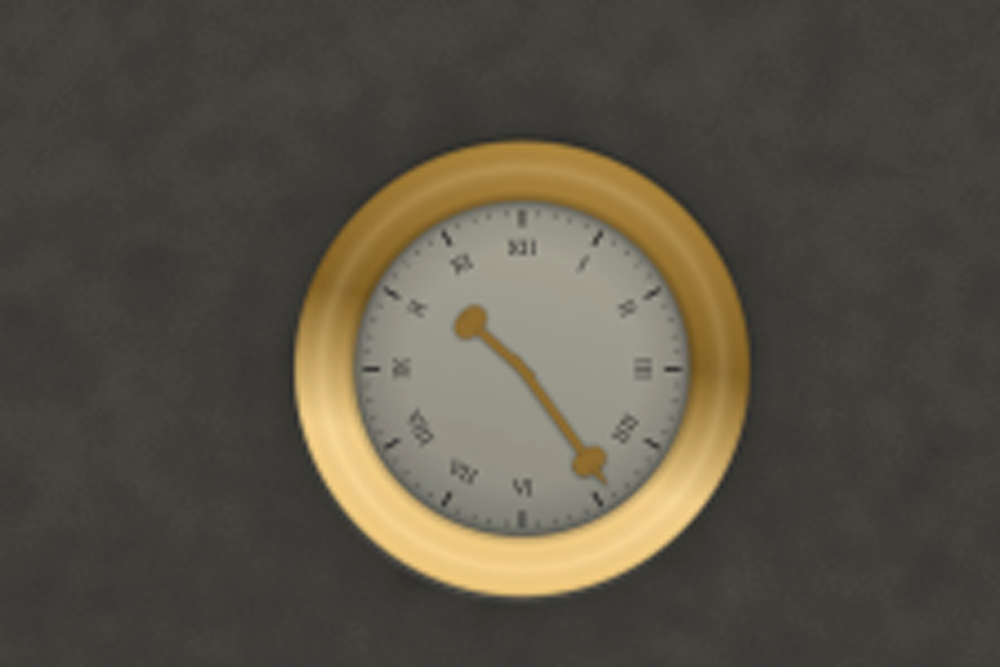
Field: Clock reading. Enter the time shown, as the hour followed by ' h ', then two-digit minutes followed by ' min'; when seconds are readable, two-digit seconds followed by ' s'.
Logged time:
10 h 24 min
